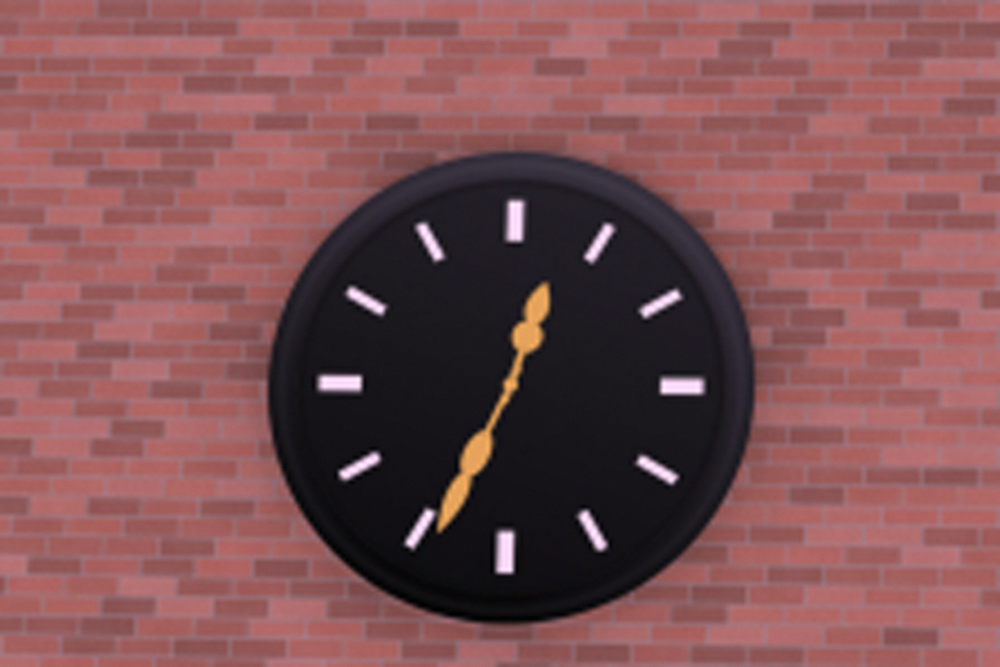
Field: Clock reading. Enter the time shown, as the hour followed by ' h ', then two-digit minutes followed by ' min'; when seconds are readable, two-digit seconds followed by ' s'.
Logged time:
12 h 34 min
